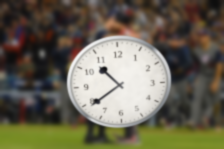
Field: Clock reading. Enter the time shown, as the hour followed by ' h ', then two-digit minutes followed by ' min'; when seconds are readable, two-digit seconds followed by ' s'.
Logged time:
10 h 39 min
